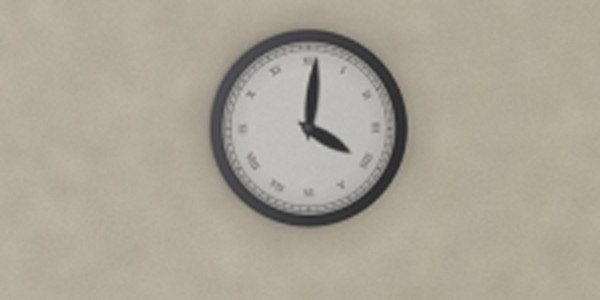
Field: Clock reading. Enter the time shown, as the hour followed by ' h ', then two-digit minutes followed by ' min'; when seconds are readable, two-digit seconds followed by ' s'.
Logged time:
4 h 01 min
